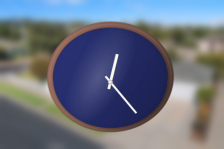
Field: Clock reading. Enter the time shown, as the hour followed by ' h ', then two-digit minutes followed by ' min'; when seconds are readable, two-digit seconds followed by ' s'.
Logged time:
12 h 24 min
